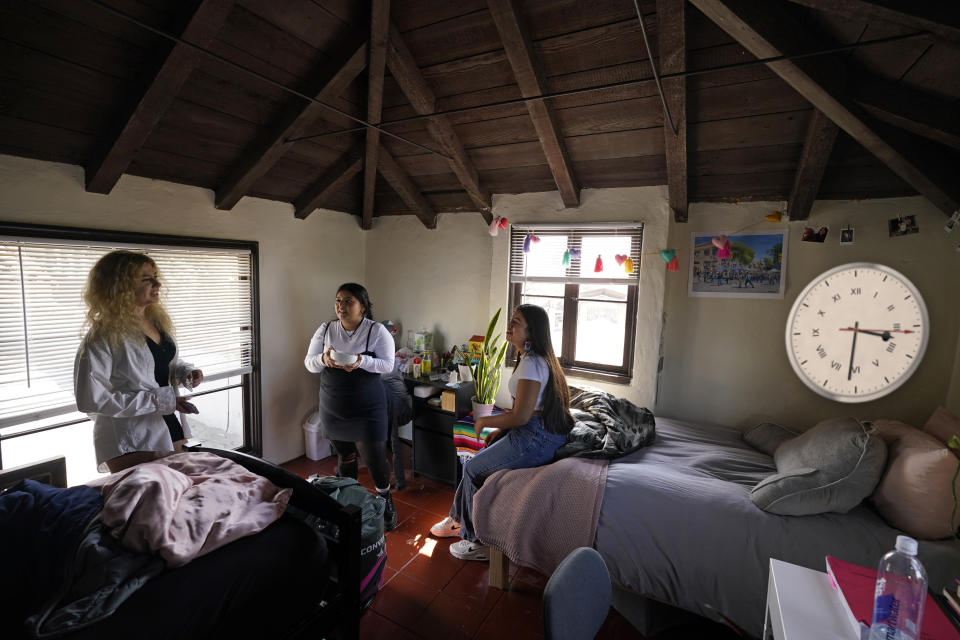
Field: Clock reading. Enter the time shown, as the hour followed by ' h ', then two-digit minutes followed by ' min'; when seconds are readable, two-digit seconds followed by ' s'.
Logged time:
3 h 31 min 16 s
